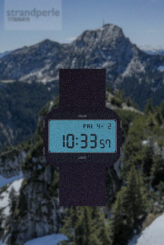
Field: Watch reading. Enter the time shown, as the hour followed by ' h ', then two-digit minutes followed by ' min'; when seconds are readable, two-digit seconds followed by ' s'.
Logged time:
10 h 33 min 57 s
